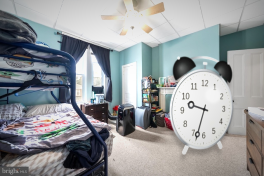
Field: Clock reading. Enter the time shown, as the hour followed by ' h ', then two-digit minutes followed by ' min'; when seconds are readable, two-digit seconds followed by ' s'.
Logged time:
9 h 33 min
